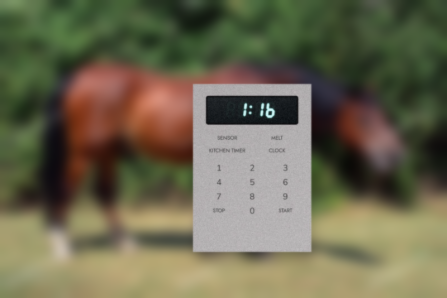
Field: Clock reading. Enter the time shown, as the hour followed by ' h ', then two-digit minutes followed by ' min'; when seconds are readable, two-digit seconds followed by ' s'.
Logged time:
1 h 16 min
